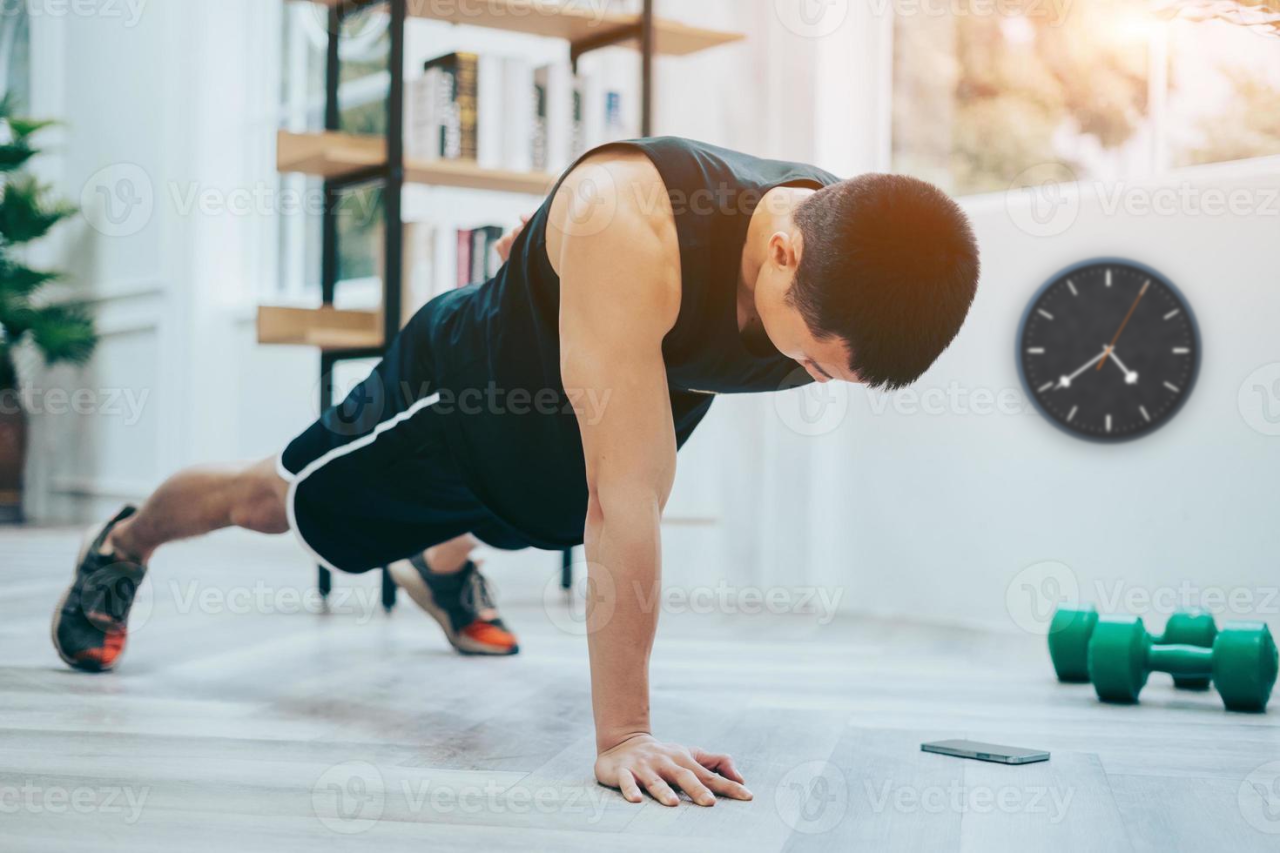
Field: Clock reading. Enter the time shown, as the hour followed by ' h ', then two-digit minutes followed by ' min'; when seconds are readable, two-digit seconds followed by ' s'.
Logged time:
4 h 39 min 05 s
